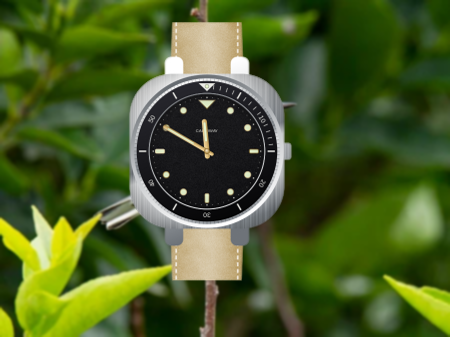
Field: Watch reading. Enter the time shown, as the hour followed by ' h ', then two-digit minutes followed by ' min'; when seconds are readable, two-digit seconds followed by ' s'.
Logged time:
11 h 50 min
